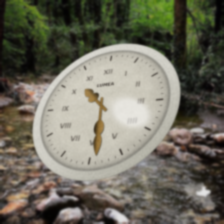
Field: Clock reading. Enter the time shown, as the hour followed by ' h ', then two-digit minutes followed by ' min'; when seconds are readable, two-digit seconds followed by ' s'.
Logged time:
10 h 29 min
